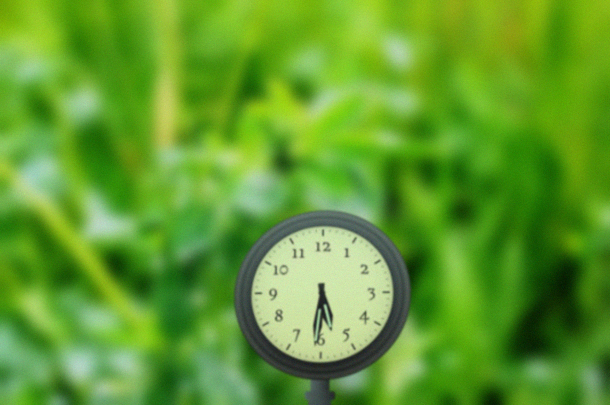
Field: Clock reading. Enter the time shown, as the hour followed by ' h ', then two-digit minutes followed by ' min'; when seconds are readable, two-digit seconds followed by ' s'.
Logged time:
5 h 31 min
